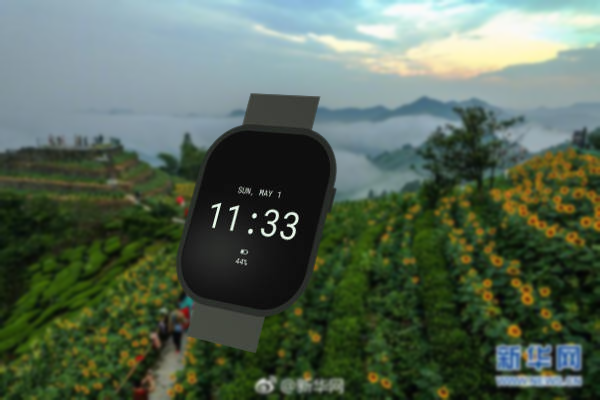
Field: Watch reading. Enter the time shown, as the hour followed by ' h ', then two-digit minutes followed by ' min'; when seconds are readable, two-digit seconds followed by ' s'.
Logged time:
11 h 33 min
